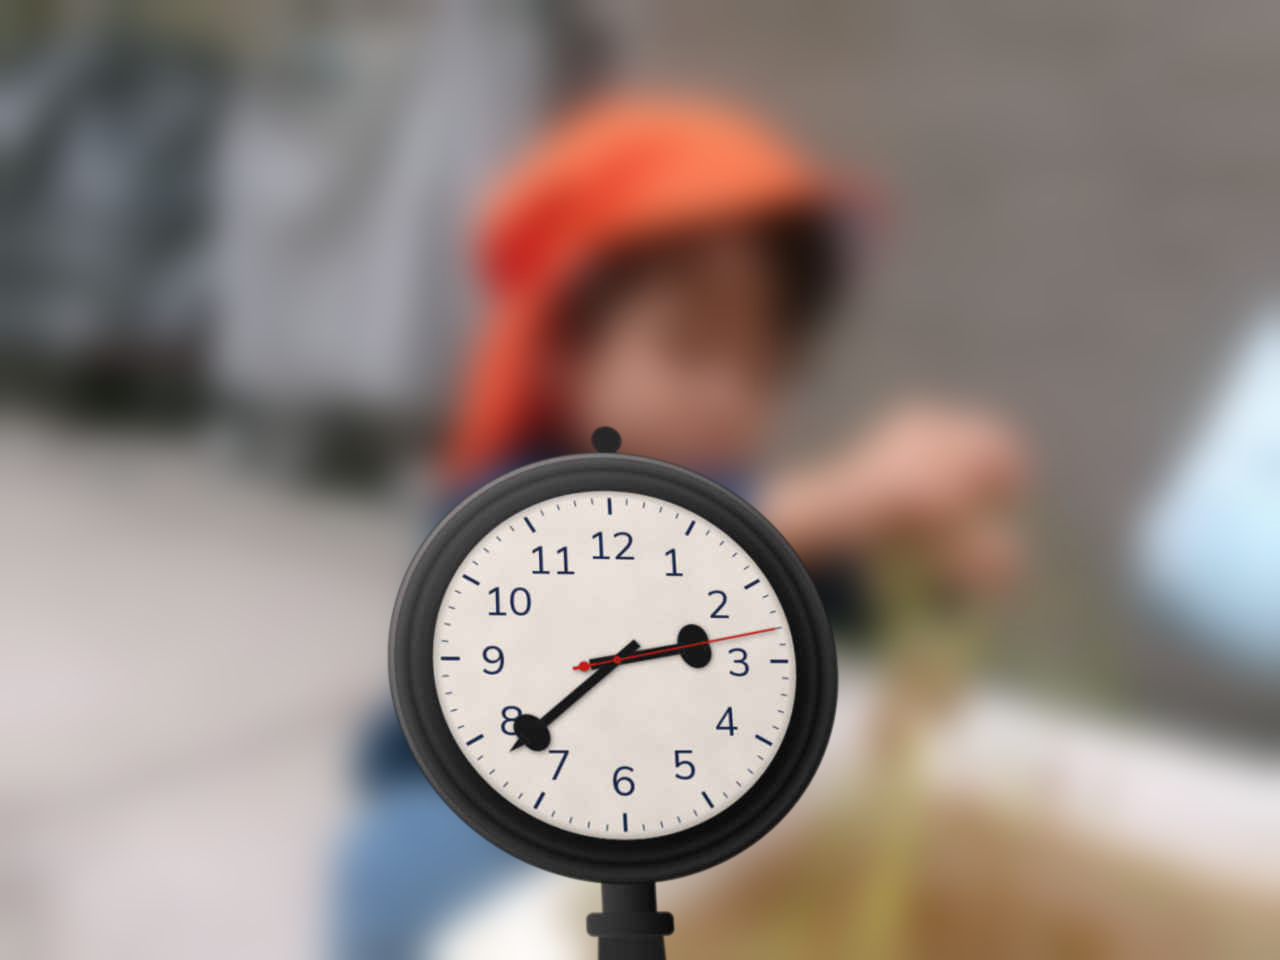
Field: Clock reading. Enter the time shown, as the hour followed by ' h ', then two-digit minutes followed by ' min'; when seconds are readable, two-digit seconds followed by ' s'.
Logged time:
2 h 38 min 13 s
